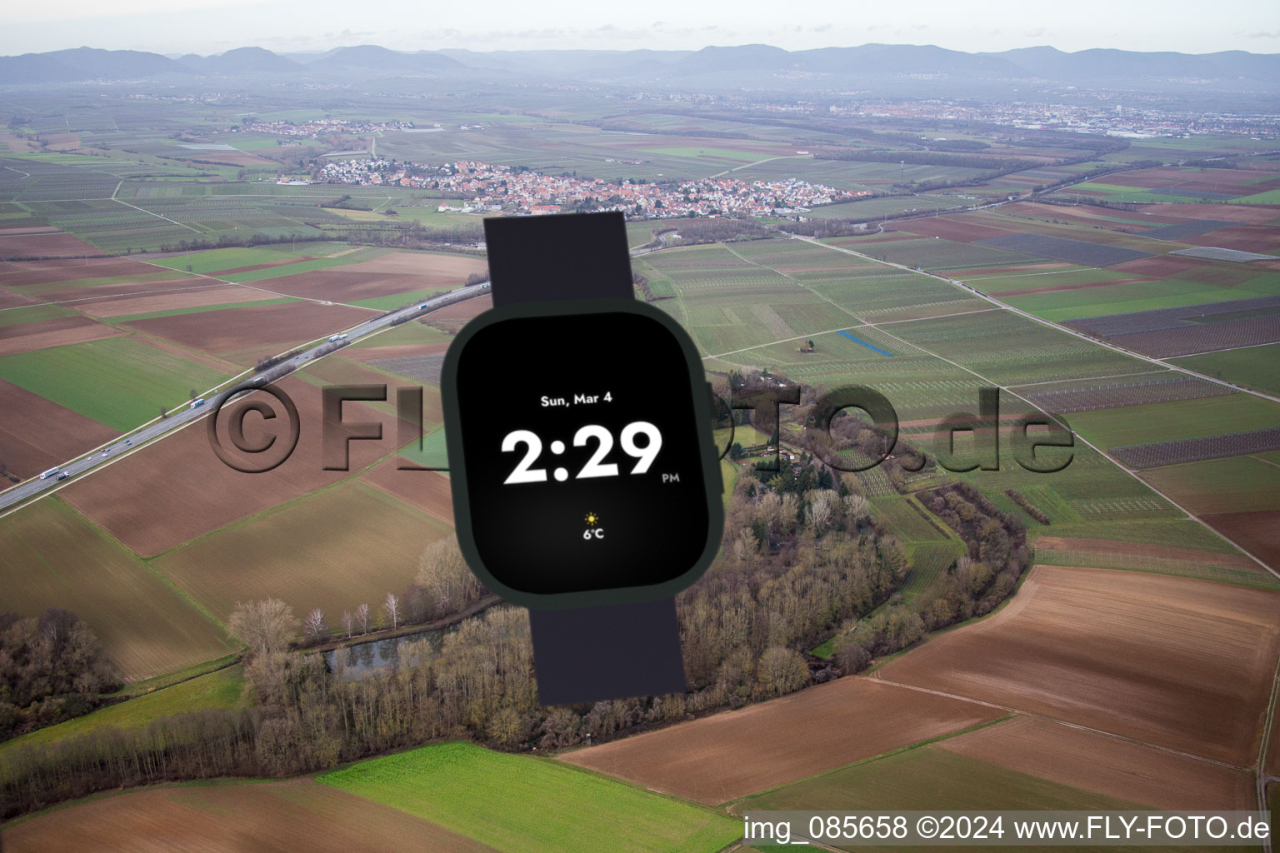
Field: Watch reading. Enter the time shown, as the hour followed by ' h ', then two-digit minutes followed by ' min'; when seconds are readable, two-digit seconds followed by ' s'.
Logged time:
2 h 29 min
